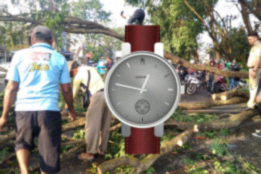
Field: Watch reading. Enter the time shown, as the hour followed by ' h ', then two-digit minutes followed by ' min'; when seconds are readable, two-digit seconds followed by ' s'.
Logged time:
12 h 47 min
